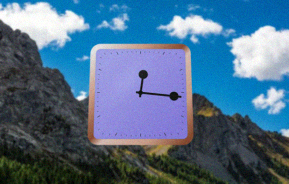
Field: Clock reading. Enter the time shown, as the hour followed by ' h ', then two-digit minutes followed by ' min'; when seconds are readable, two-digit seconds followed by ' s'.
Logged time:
12 h 16 min
